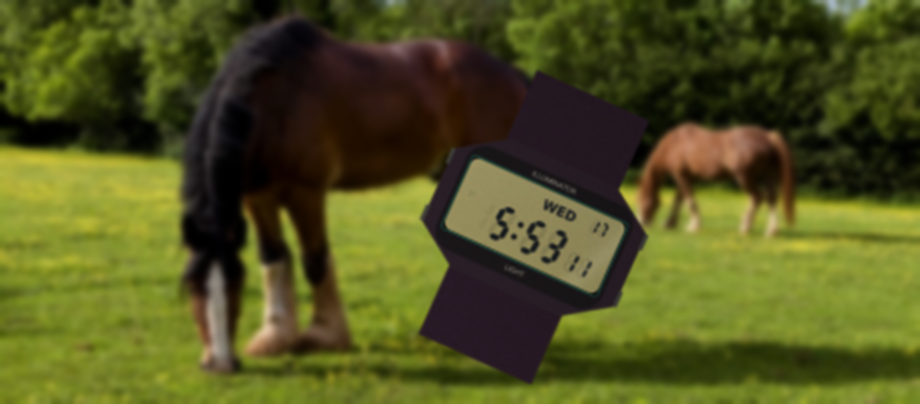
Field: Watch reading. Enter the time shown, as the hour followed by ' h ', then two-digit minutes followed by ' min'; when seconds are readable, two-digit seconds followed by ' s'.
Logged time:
5 h 53 min 11 s
